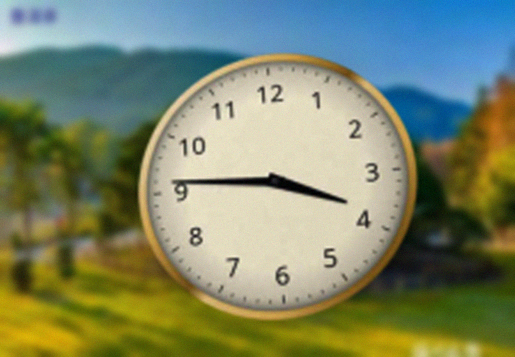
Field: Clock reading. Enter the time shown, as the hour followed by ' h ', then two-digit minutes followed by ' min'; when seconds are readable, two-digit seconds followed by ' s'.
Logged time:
3 h 46 min
